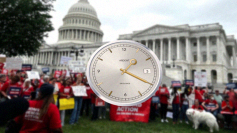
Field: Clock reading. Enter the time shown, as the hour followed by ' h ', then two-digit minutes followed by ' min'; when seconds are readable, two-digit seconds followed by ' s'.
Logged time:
1 h 20 min
